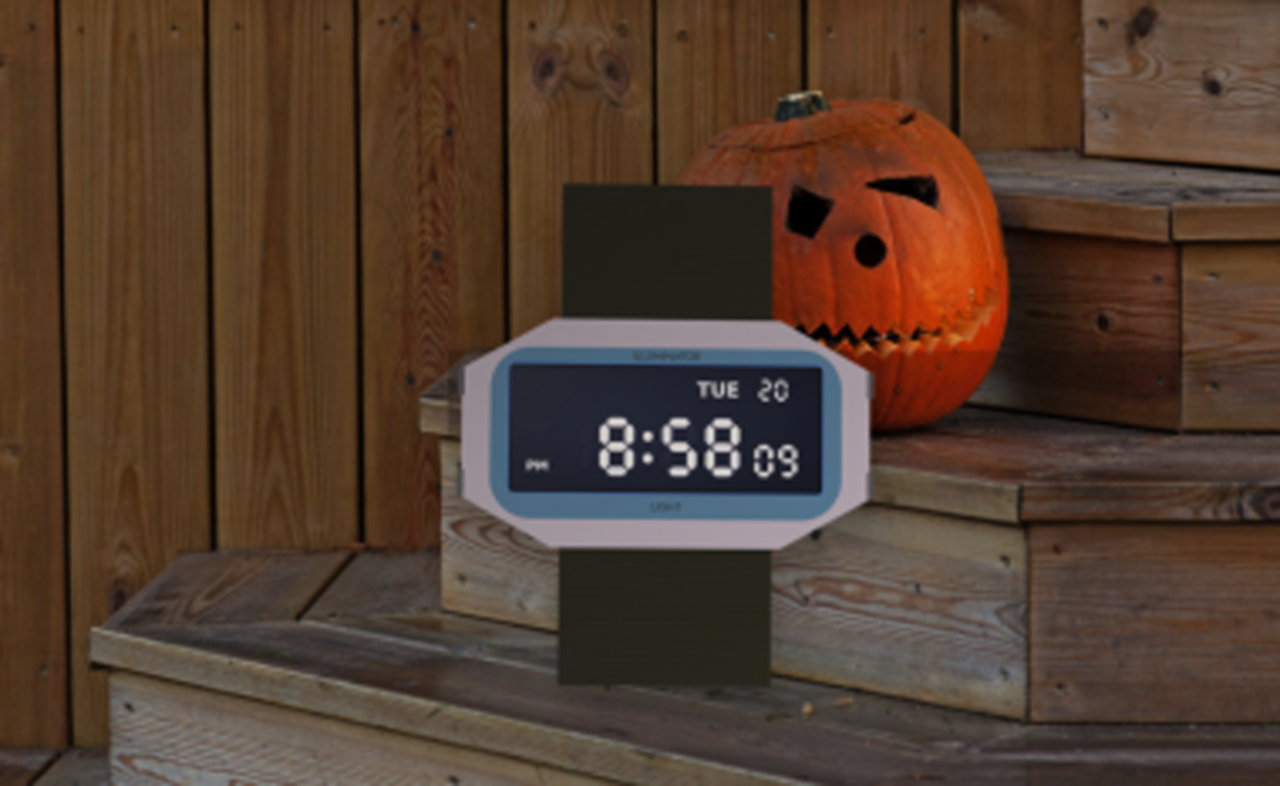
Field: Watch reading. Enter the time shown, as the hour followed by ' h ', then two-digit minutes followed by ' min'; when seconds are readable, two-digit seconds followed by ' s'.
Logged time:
8 h 58 min 09 s
